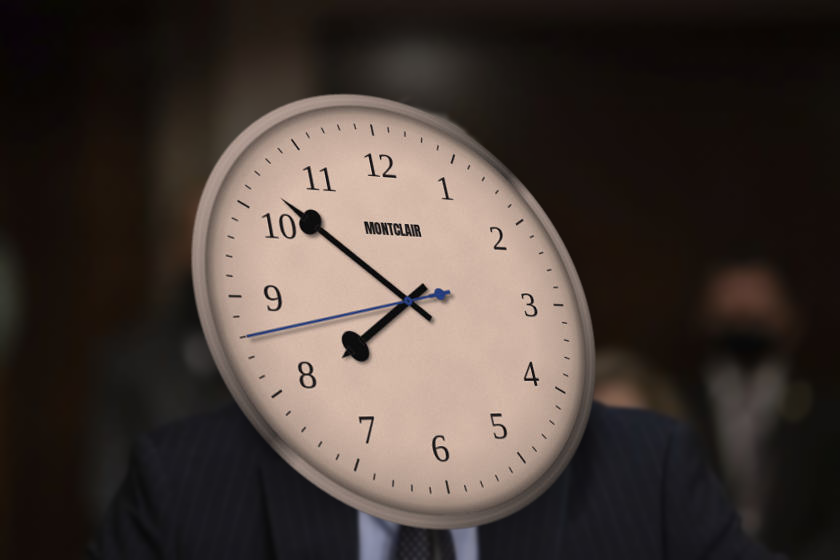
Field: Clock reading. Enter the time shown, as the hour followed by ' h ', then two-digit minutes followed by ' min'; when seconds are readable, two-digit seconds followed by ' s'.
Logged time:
7 h 51 min 43 s
